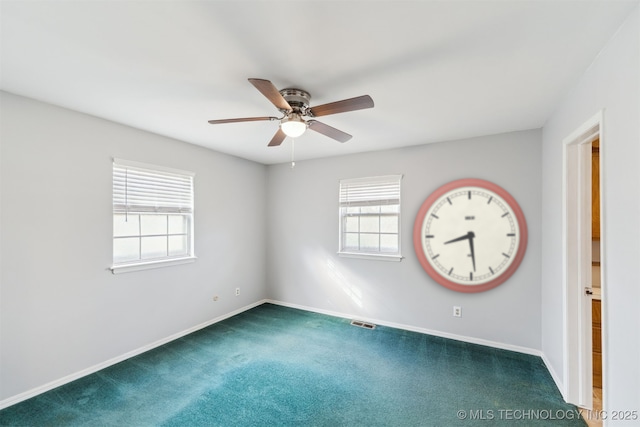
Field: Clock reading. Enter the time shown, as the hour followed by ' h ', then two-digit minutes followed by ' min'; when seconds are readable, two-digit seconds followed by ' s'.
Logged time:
8 h 29 min
